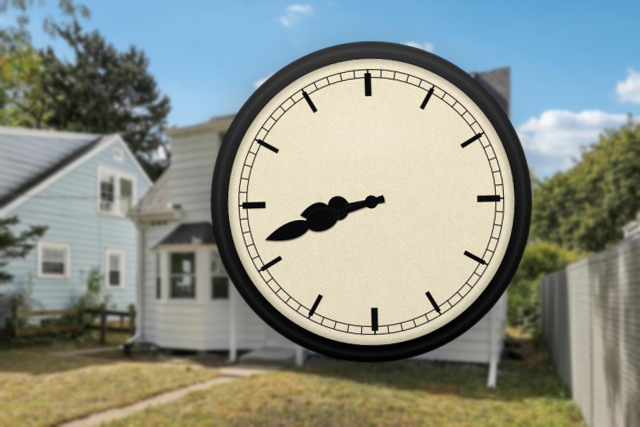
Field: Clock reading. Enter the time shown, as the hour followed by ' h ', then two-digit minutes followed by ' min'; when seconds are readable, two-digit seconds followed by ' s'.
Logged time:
8 h 42 min
